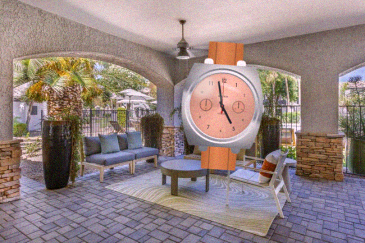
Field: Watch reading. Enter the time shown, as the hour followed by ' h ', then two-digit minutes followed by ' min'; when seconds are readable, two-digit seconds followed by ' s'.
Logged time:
4 h 58 min
